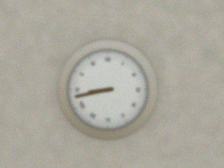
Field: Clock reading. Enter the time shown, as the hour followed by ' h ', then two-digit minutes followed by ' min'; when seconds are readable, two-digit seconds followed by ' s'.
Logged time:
8 h 43 min
